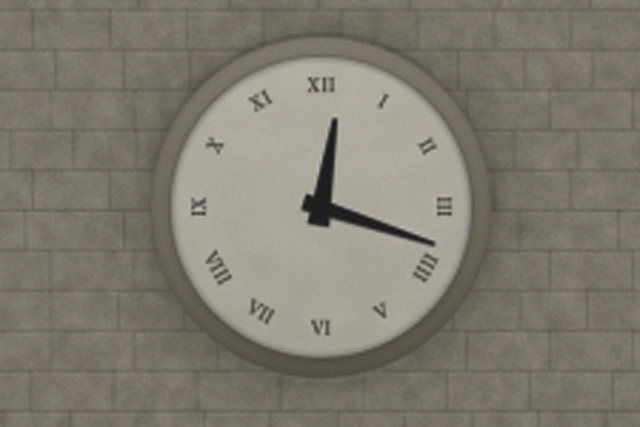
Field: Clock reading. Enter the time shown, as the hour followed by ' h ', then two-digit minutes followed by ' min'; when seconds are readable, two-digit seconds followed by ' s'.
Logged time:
12 h 18 min
